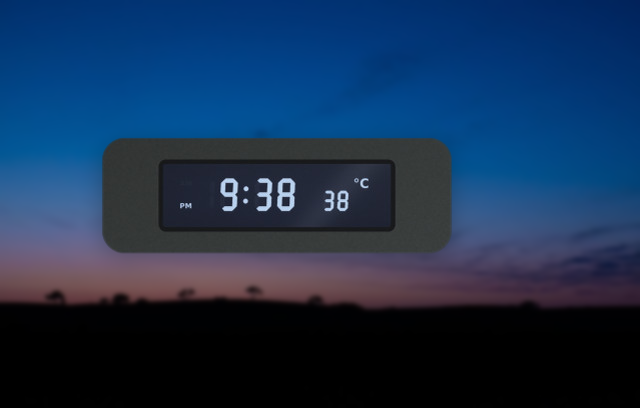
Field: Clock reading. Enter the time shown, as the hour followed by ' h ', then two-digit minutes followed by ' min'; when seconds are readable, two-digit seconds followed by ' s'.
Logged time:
9 h 38 min
